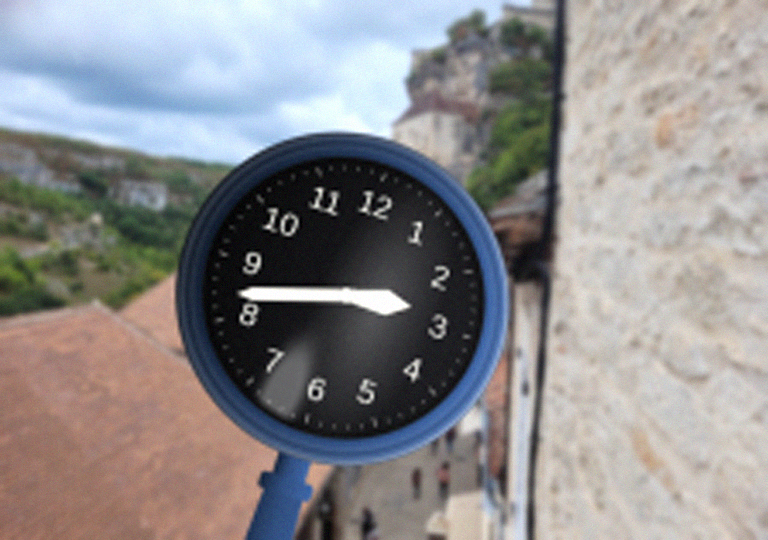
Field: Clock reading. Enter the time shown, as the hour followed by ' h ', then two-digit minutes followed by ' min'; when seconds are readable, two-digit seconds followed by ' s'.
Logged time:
2 h 42 min
